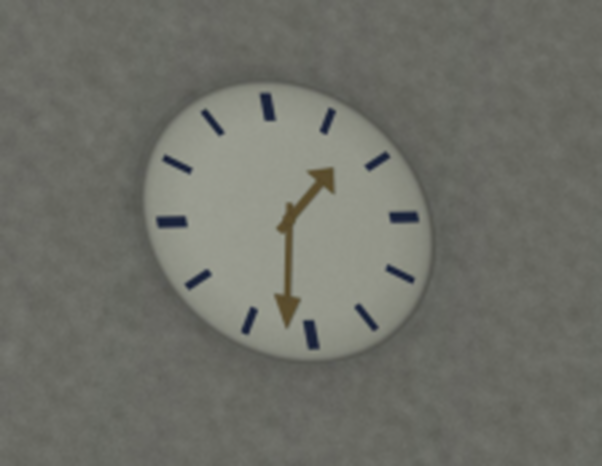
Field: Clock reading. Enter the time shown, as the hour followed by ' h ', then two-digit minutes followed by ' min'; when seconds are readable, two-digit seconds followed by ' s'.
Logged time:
1 h 32 min
